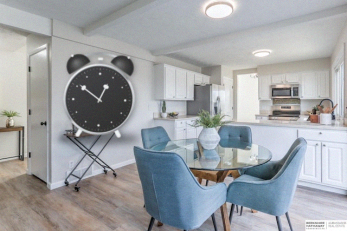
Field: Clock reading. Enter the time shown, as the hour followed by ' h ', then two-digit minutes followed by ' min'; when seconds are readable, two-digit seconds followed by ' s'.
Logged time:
12 h 51 min
